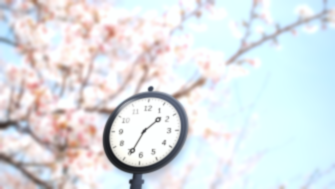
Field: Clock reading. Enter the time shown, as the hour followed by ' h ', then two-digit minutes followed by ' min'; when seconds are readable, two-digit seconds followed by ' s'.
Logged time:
1 h 34 min
